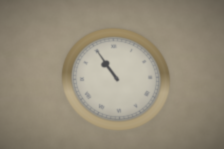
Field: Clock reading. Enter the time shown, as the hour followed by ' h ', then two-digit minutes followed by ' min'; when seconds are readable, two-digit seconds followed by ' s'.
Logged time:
10 h 55 min
